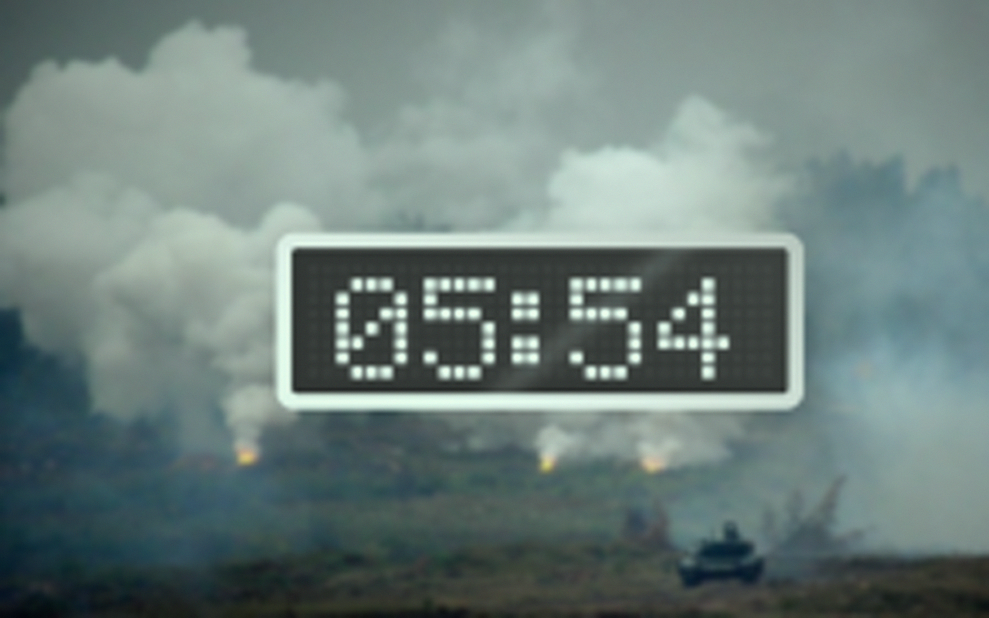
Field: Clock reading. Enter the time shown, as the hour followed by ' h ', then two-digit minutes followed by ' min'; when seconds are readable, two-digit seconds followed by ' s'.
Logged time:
5 h 54 min
